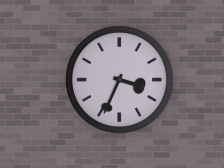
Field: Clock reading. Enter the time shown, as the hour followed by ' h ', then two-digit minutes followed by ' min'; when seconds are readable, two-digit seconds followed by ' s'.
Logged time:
3 h 34 min
